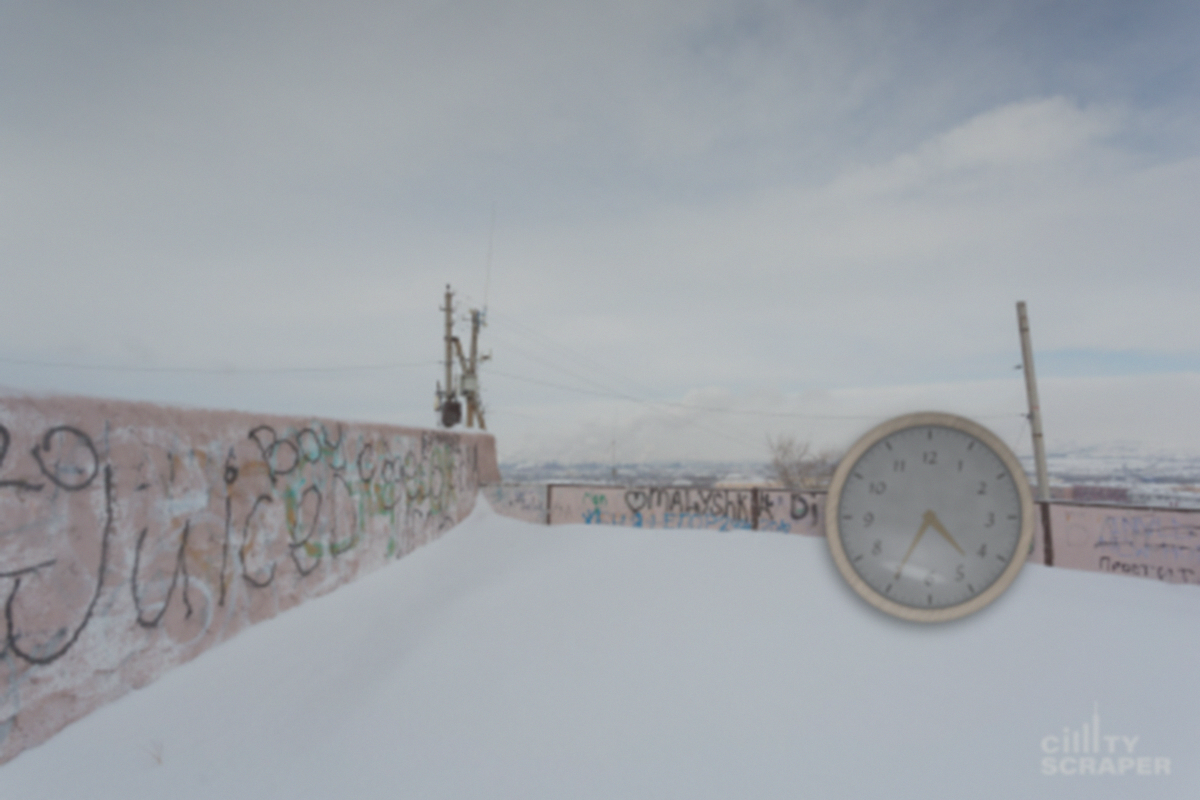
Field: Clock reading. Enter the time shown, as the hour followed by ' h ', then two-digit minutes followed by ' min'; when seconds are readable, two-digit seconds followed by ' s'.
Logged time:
4 h 35 min
